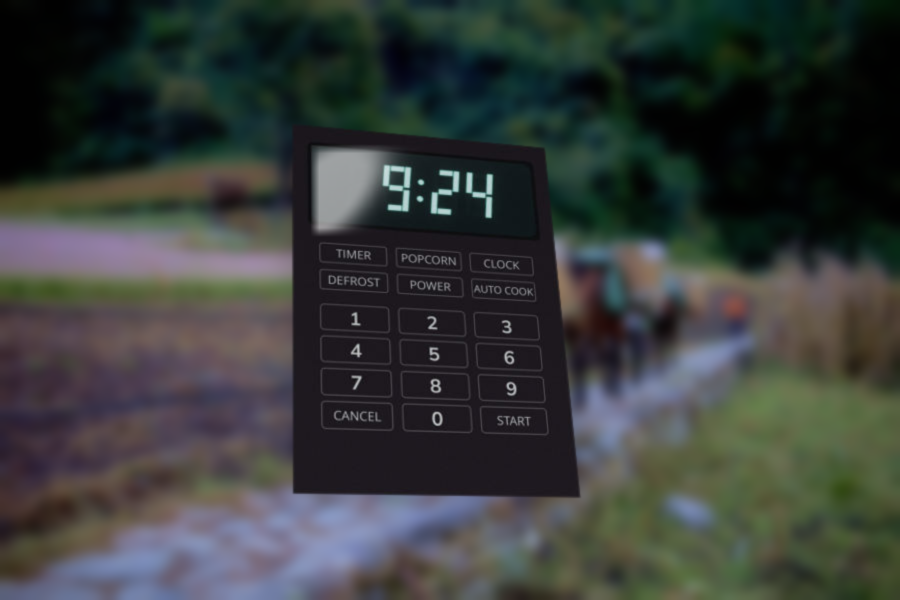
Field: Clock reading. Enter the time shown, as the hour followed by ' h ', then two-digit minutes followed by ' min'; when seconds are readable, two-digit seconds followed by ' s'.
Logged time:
9 h 24 min
